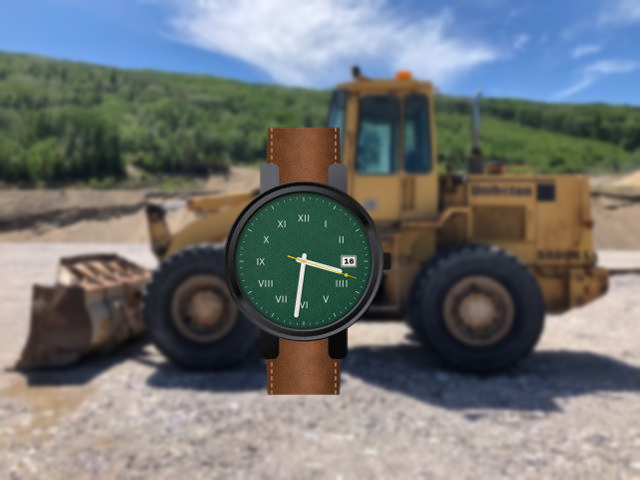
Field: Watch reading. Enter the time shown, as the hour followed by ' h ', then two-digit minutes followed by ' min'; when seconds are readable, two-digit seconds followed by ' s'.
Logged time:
3 h 31 min 18 s
